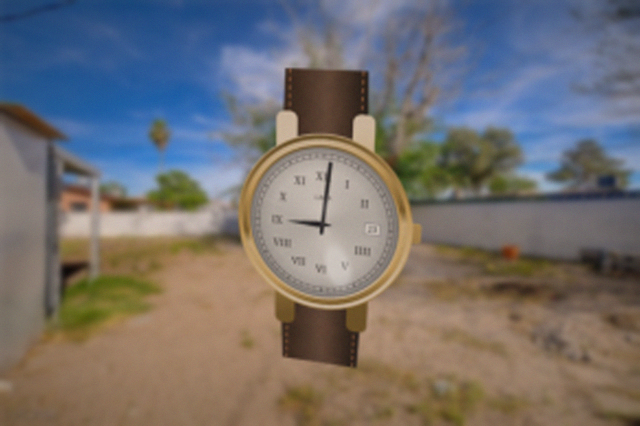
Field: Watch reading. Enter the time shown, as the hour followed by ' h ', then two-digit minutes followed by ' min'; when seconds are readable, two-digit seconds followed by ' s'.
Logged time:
9 h 01 min
